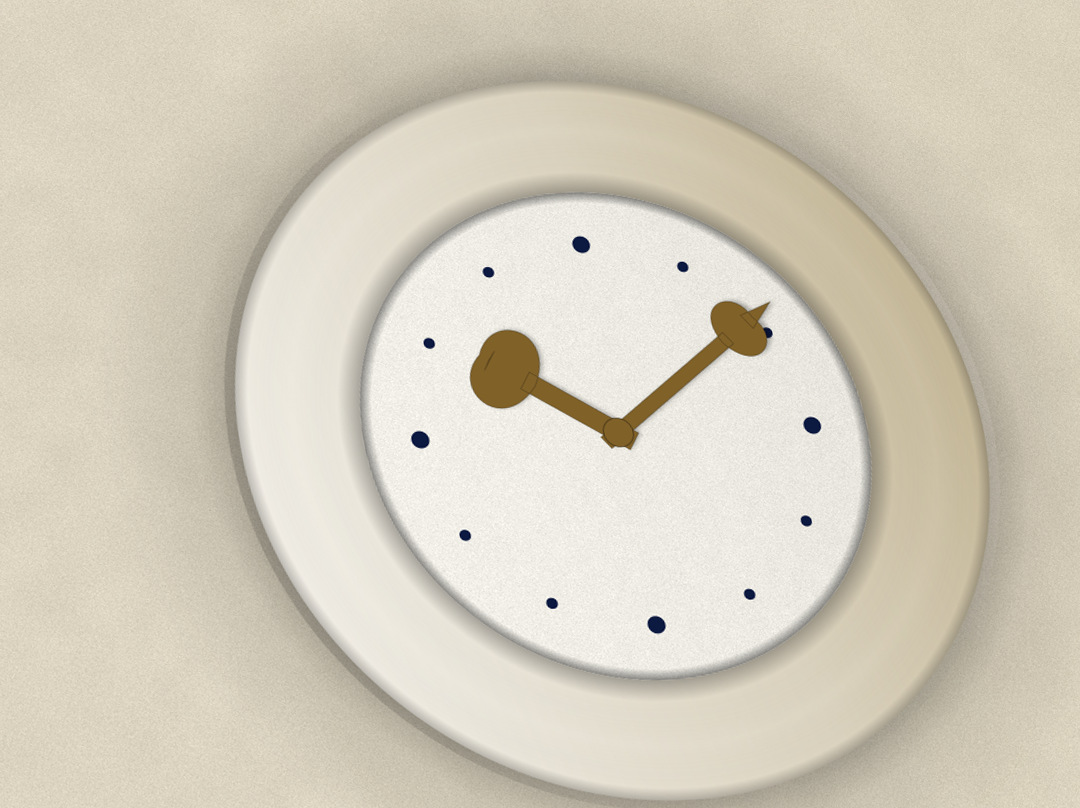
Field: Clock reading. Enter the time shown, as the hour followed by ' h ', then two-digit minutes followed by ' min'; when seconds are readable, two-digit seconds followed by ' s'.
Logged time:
10 h 09 min
